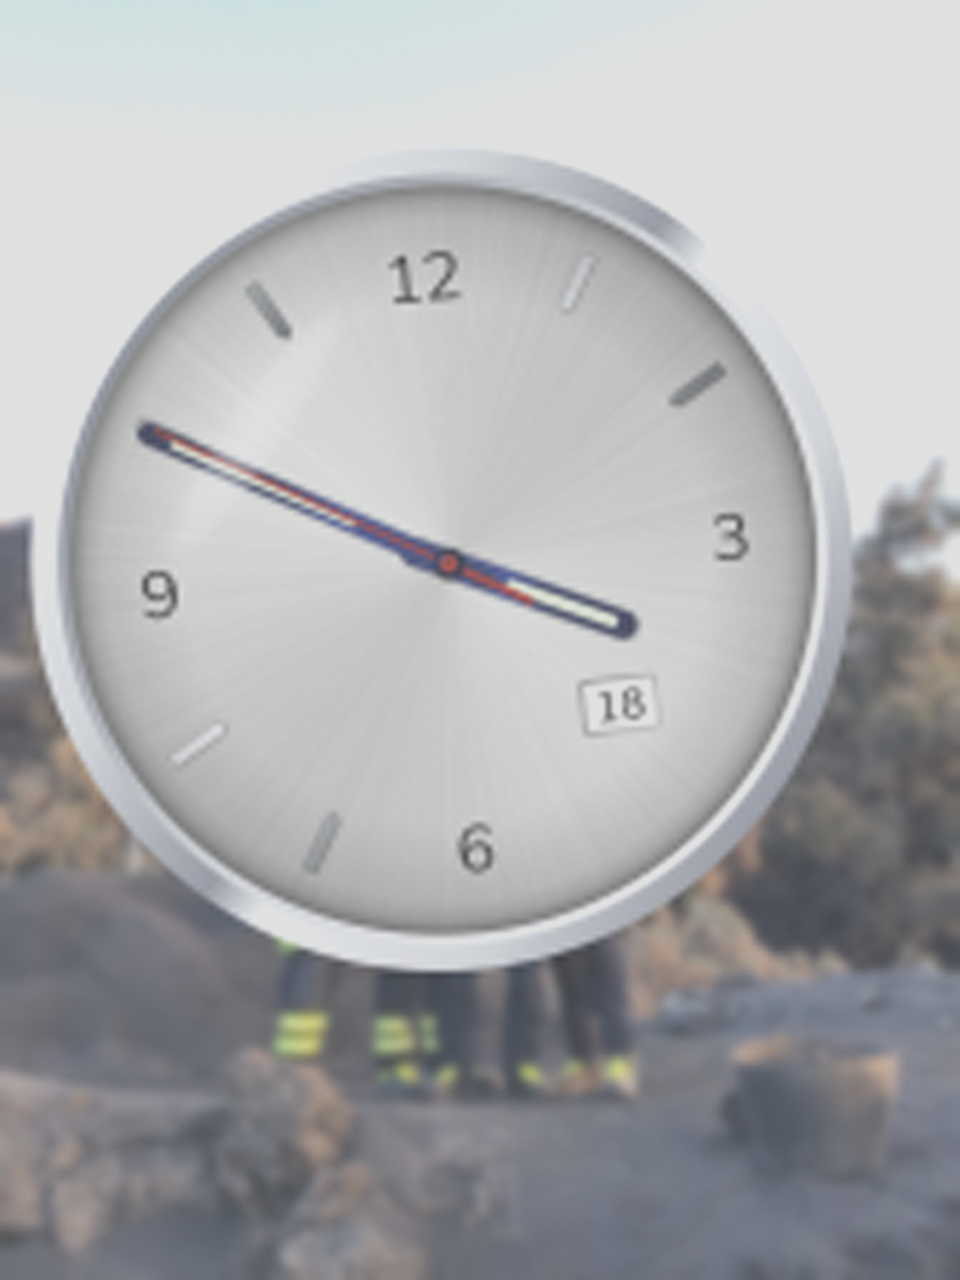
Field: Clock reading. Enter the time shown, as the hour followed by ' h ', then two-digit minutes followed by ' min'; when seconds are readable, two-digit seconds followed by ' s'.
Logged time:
3 h 49 min 50 s
